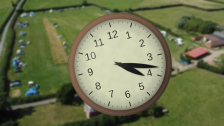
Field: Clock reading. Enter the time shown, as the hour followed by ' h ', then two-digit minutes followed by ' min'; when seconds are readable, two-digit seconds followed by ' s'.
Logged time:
4 h 18 min
